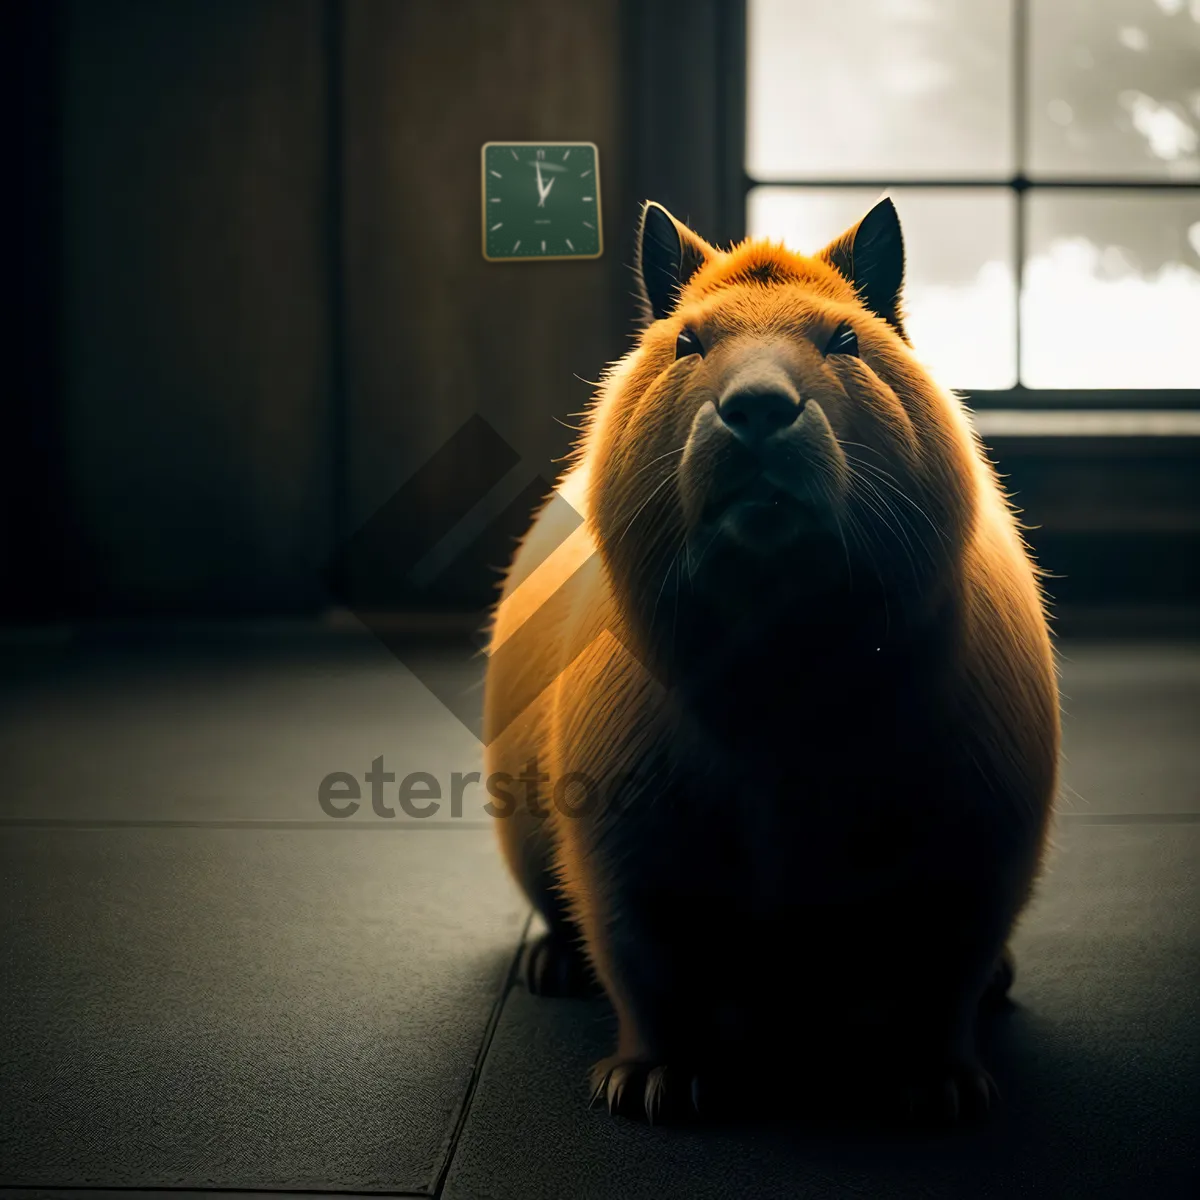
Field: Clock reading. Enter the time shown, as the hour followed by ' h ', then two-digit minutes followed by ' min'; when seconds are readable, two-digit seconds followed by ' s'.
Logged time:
12 h 59 min
